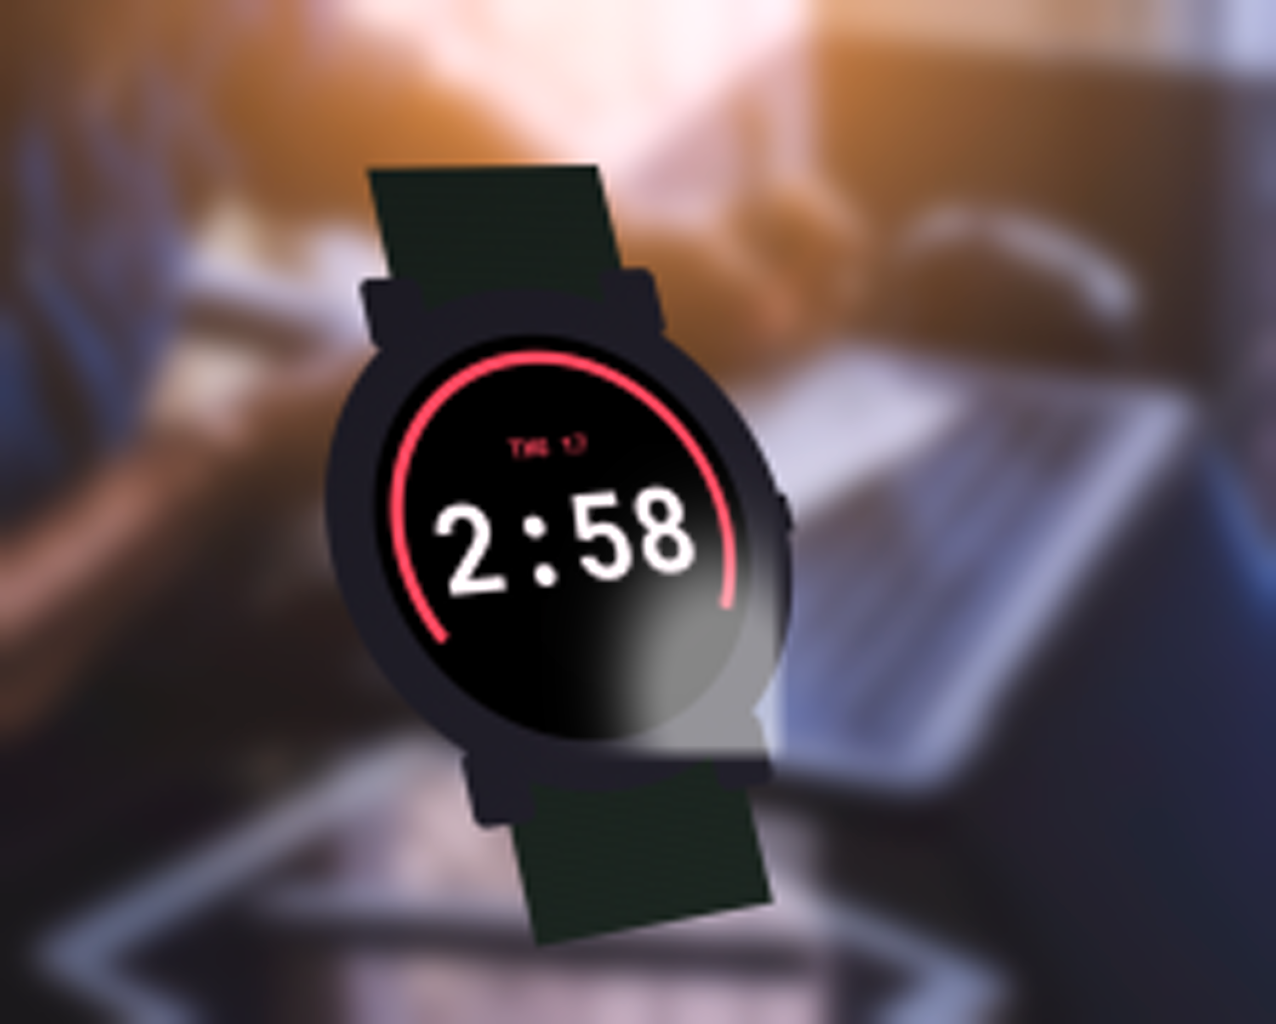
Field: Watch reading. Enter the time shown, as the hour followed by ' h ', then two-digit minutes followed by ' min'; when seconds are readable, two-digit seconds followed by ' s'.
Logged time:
2 h 58 min
